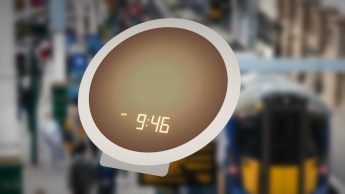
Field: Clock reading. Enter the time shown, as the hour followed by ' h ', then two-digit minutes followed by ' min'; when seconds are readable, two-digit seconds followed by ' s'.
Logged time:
9 h 46 min
